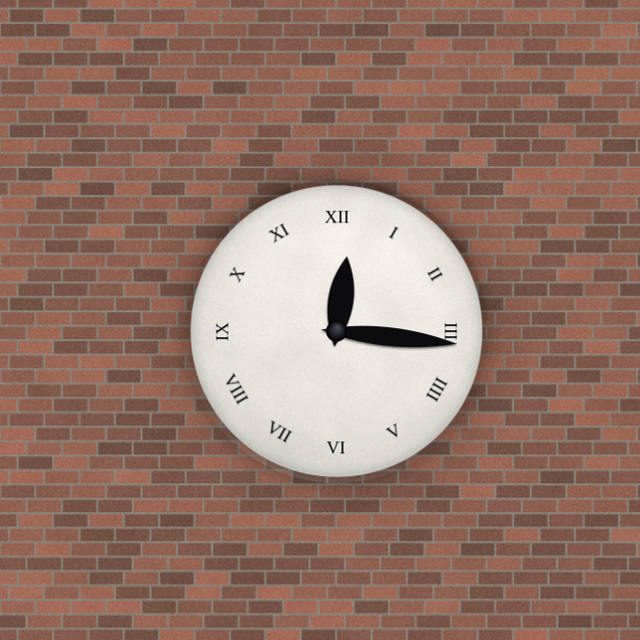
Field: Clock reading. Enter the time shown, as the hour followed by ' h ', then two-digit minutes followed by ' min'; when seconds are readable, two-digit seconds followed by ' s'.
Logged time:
12 h 16 min
